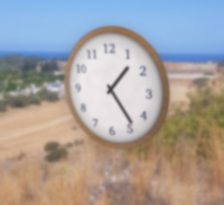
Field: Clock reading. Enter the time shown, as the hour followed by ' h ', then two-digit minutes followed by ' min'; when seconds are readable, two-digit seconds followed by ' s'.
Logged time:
1 h 24 min
